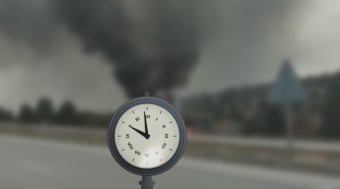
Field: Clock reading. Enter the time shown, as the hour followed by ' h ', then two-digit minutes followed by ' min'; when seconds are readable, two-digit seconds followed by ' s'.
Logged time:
9 h 59 min
